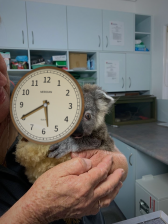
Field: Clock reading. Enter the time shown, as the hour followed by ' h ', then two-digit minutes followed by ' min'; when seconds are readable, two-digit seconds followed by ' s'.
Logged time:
5 h 40 min
